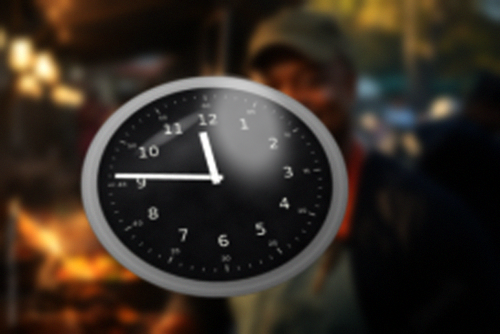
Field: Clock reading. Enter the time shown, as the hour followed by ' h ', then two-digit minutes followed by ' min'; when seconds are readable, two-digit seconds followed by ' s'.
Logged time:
11 h 46 min
